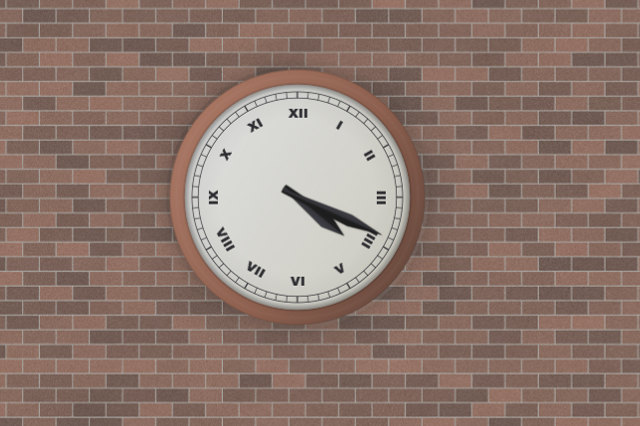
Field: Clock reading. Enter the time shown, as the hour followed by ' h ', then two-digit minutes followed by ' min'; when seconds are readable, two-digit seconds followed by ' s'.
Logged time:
4 h 19 min
